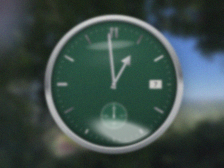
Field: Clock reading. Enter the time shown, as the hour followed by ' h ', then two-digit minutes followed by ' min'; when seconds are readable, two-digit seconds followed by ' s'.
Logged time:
12 h 59 min
